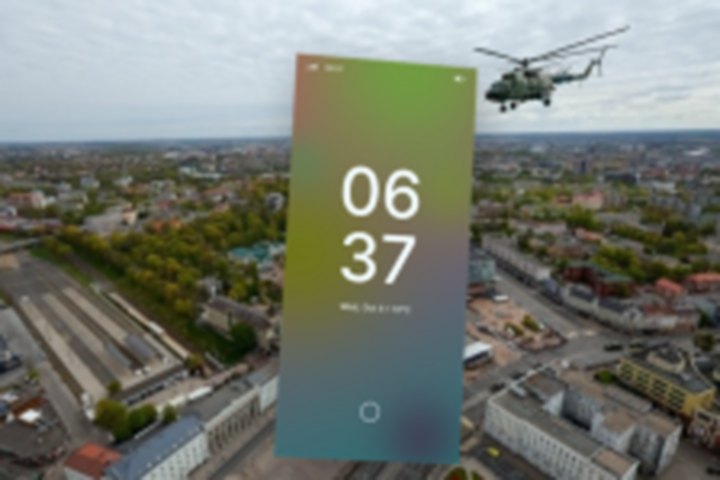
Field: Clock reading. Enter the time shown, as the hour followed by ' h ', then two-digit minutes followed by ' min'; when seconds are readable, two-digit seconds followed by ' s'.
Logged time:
6 h 37 min
